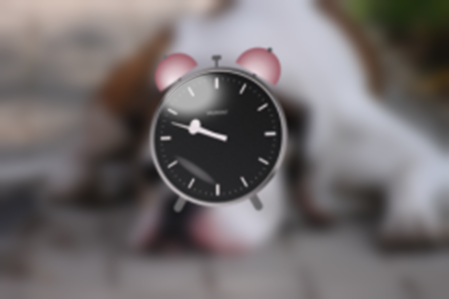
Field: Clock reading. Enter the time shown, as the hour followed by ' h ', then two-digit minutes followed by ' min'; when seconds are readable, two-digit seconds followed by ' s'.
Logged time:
9 h 48 min
